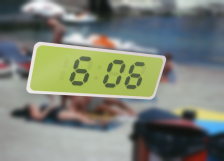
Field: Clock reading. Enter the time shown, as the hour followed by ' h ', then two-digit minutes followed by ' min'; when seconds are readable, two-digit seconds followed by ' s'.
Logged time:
6 h 06 min
